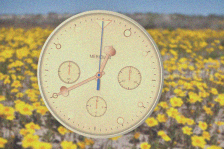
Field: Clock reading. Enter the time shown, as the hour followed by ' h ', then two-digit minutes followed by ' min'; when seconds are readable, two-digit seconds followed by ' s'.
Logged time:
12 h 40 min
